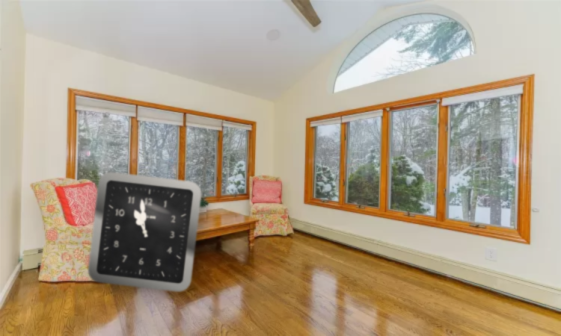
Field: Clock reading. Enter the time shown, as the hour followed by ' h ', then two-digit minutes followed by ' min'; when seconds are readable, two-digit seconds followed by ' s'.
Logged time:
10 h 58 min
